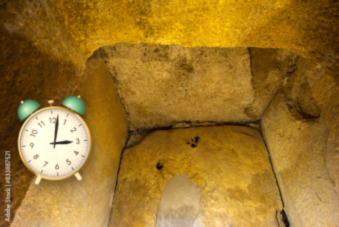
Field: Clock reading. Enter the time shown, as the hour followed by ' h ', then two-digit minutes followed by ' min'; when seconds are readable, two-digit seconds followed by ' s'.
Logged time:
3 h 02 min
